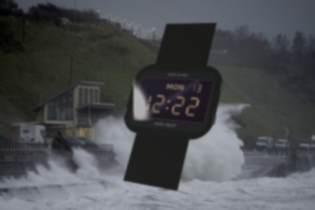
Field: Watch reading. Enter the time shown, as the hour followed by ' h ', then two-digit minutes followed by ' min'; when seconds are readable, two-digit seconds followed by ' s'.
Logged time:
12 h 22 min
